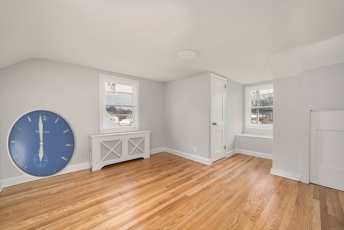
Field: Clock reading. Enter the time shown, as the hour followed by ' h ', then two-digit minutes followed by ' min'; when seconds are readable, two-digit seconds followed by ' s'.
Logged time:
5 h 59 min
